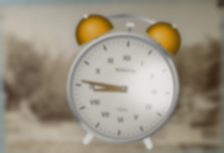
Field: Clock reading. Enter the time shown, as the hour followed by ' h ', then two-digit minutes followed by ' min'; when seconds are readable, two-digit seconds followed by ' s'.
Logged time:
8 h 46 min
